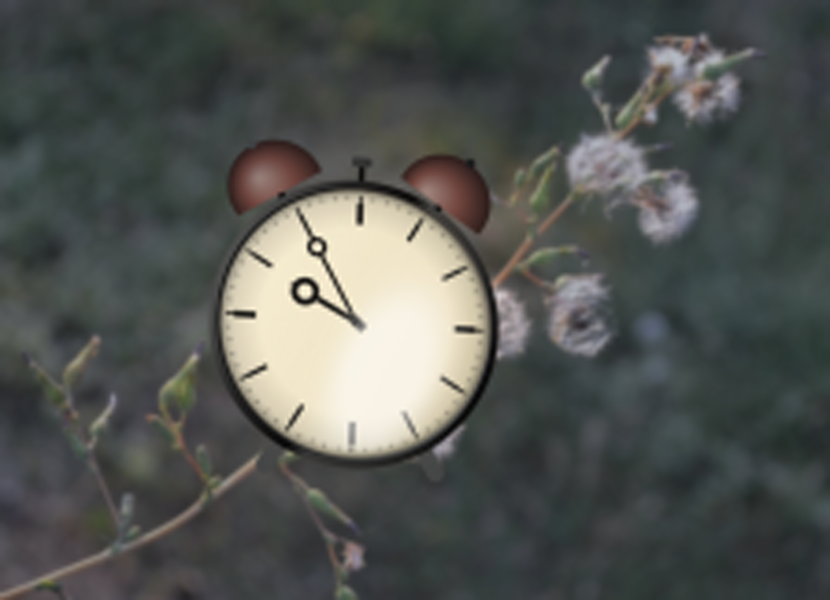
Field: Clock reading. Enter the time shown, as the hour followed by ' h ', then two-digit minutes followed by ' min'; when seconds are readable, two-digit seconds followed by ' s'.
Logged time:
9 h 55 min
